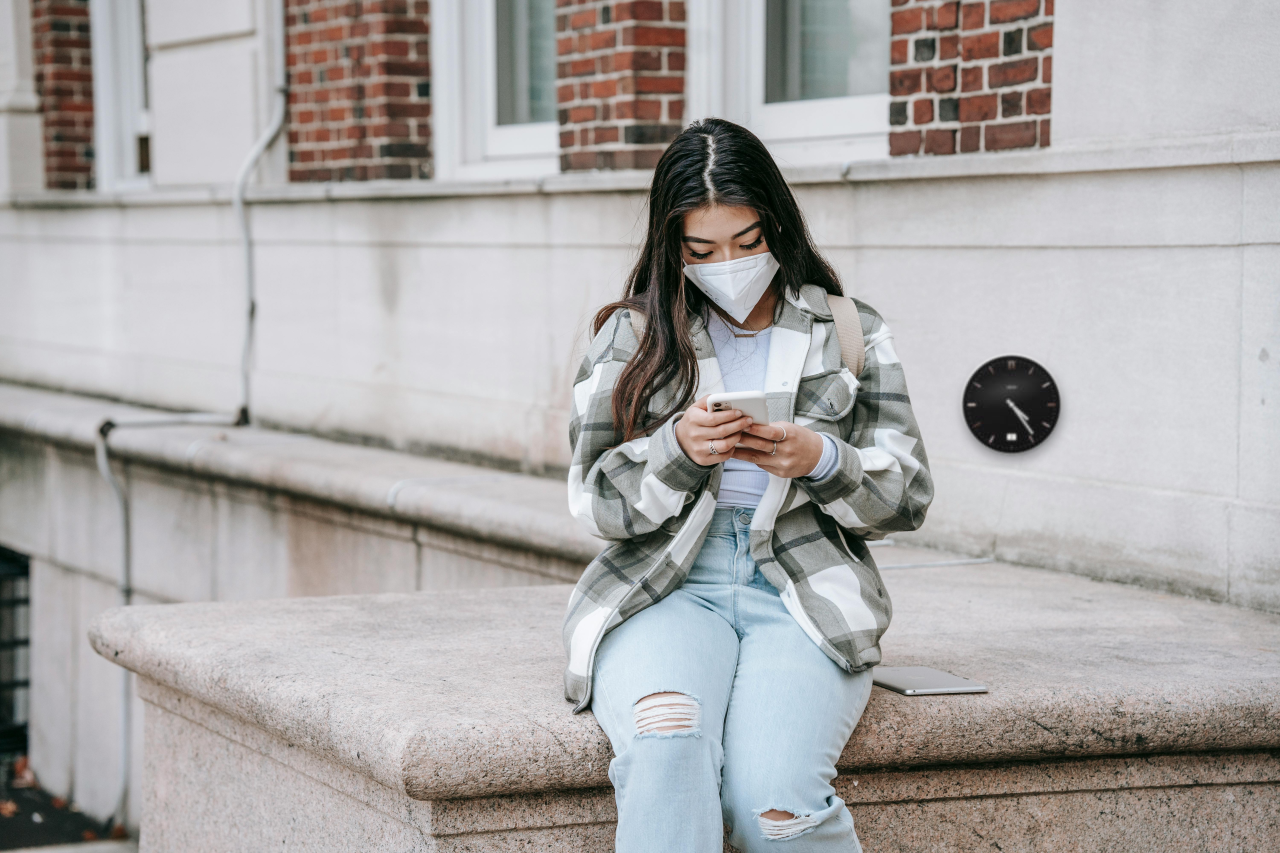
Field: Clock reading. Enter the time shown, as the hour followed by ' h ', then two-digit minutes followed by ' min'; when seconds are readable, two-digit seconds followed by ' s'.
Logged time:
4 h 24 min
